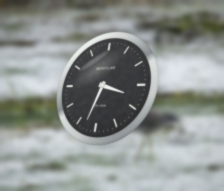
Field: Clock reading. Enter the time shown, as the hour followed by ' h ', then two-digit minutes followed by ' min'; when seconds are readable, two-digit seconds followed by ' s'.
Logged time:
3 h 33 min
